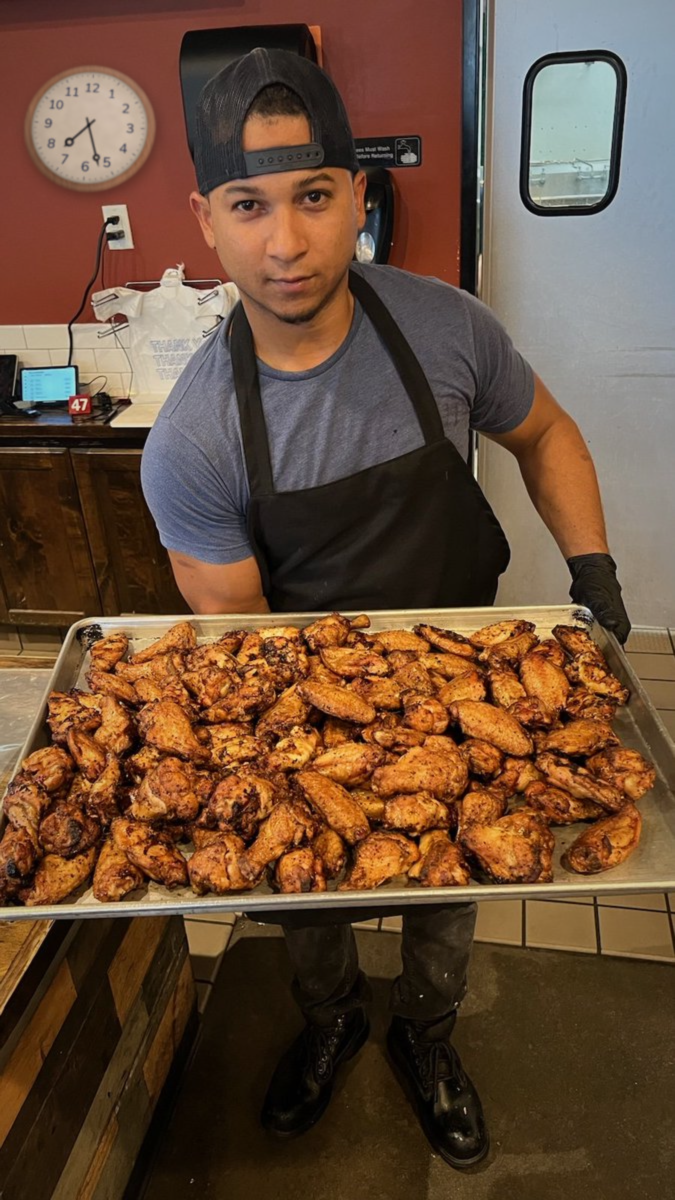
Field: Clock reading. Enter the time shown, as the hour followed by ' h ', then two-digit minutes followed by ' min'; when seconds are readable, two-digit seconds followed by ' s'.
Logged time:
7 h 27 min
